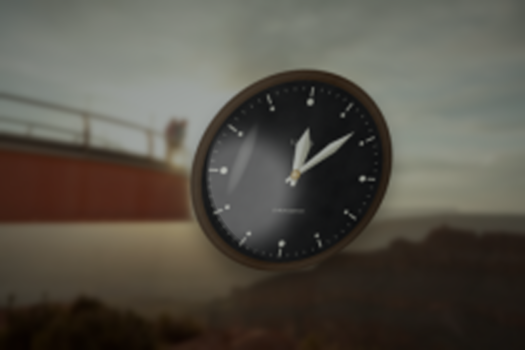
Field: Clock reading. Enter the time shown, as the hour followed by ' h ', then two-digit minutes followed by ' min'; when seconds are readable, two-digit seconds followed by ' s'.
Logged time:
12 h 08 min
